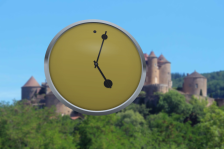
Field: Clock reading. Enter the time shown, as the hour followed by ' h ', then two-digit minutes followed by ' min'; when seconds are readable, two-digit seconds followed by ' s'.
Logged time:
5 h 03 min
